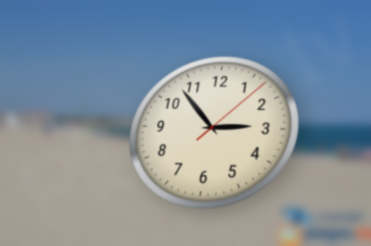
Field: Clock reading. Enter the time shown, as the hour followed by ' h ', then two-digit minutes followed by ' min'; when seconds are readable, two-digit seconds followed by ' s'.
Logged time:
2 h 53 min 07 s
